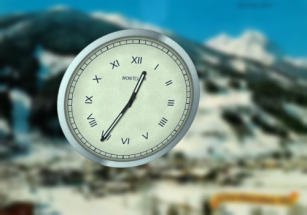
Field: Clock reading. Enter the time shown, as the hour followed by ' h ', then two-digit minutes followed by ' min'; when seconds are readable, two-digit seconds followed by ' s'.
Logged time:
12 h 35 min
